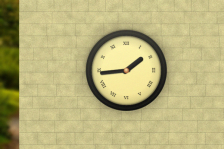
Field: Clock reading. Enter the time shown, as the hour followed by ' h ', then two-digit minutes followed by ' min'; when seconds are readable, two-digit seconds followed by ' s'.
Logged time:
1 h 44 min
